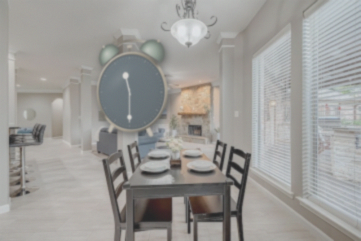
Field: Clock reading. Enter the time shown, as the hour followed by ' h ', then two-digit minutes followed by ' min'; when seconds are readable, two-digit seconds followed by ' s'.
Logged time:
11 h 30 min
